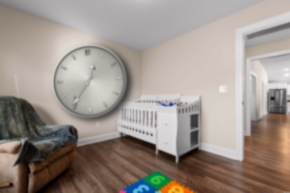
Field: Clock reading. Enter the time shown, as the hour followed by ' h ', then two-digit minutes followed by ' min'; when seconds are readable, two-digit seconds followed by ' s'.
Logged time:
12 h 36 min
